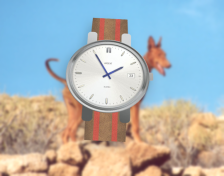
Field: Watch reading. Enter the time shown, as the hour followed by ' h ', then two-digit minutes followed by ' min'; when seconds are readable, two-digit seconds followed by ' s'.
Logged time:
1 h 55 min
